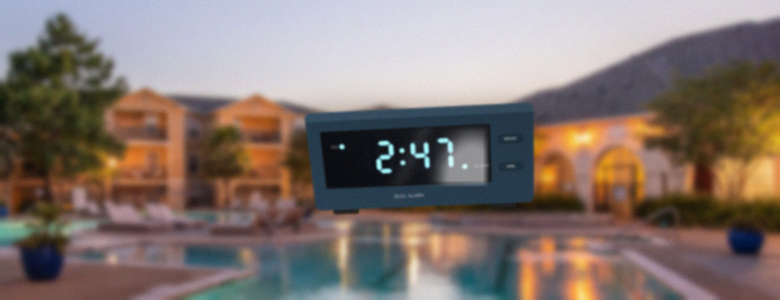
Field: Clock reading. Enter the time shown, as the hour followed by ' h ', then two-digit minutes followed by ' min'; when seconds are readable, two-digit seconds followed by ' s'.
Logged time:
2 h 47 min
